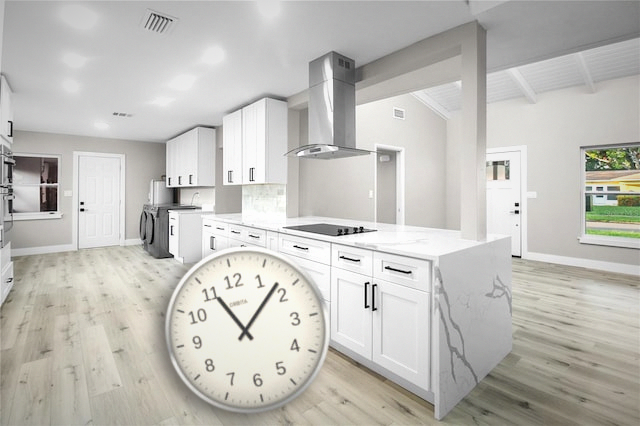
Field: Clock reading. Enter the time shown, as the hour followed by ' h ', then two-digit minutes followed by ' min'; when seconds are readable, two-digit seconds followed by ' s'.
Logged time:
11 h 08 min
